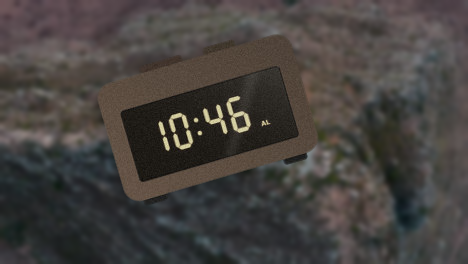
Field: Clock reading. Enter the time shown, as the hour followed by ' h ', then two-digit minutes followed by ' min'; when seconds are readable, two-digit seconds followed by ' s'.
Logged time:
10 h 46 min
